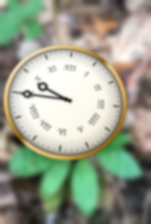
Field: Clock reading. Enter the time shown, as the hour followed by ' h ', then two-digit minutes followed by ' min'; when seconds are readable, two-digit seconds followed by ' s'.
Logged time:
9 h 45 min
